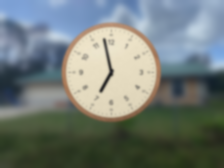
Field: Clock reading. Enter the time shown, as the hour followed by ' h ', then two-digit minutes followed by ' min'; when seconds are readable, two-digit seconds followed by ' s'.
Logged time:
6 h 58 min
